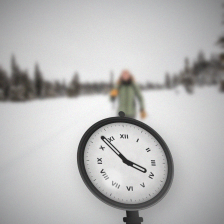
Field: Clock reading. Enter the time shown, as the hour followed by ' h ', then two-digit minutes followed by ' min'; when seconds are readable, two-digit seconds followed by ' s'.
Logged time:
3 h 53 min
